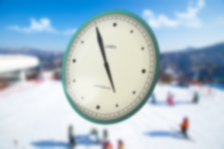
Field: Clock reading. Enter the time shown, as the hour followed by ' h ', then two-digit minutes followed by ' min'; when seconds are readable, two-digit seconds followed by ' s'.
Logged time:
4 h 55 min
